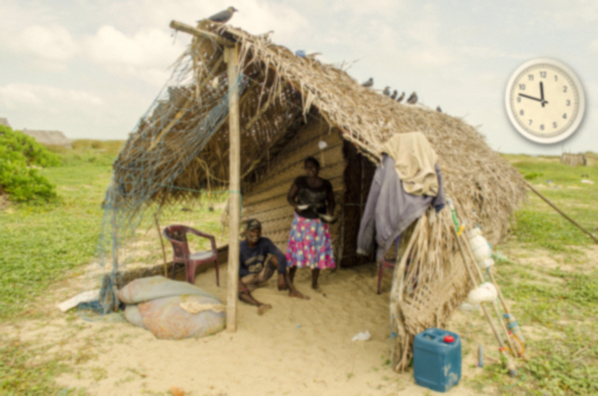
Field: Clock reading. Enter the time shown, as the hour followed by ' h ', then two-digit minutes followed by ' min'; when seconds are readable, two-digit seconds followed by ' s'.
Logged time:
11 h 47 min
